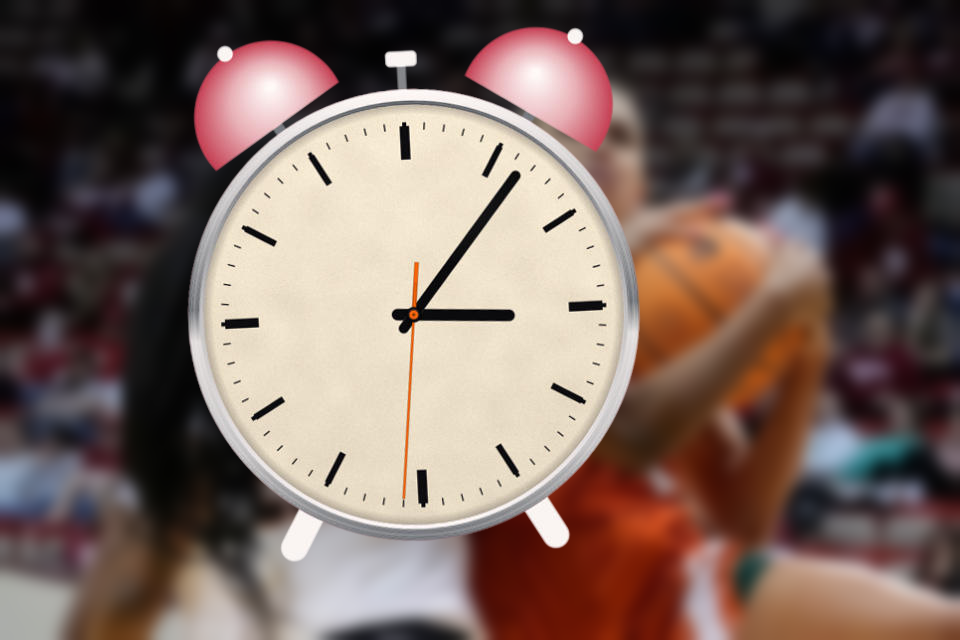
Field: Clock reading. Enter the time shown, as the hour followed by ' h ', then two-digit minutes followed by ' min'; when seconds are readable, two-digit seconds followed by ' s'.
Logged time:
3 h 06 min 31 s
